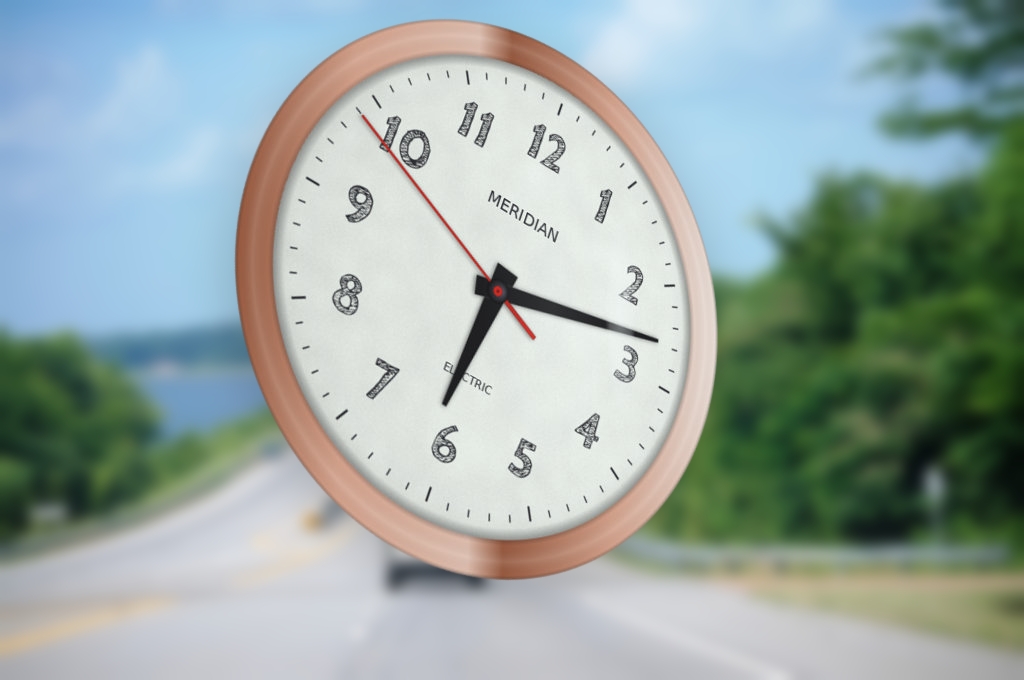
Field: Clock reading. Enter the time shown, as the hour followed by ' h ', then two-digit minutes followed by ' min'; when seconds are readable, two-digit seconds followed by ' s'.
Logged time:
6 h 12 min 49 s
